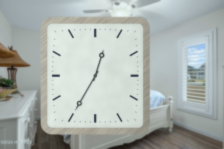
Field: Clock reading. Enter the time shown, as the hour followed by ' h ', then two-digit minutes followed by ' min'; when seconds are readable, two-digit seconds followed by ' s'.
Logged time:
12 h 35 min
